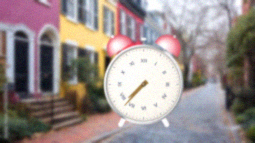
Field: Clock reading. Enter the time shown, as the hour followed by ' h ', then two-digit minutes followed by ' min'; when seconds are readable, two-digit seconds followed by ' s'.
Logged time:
7 h 37 min
